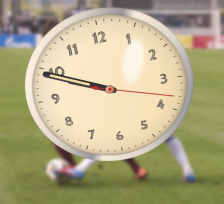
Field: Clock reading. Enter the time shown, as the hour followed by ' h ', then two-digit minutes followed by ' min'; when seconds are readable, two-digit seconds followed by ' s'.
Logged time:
9 h 49 min 18 s
